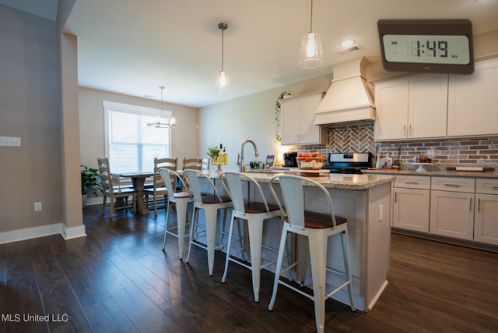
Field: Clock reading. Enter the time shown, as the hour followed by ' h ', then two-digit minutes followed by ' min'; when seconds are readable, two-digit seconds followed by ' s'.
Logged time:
1 h 49 min
